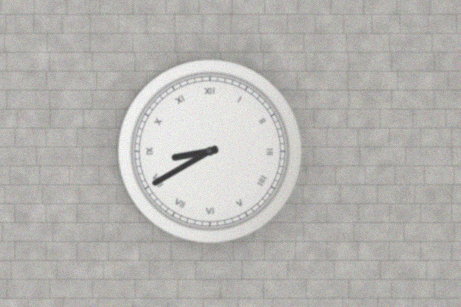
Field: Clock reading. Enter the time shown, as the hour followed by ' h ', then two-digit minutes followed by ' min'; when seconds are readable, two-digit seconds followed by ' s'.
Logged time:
8 h 40 min
